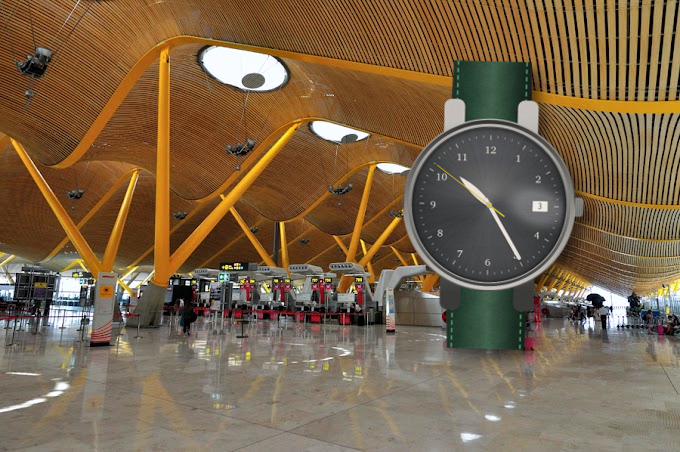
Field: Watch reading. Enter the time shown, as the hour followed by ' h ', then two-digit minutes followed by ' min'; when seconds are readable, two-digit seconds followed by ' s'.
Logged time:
10 h 24 min 51 s
